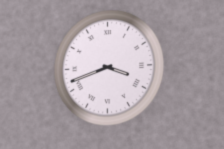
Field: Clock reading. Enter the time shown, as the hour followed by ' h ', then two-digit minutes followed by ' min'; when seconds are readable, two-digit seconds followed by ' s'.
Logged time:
3 h 42 min
